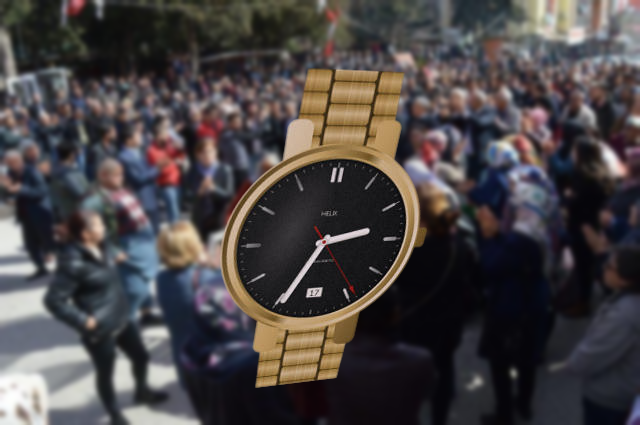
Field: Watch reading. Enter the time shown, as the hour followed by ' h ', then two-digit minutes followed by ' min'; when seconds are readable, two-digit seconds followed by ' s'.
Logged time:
2 h 34 min 24 s
